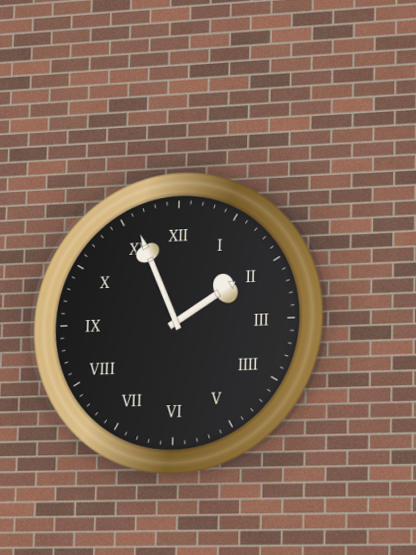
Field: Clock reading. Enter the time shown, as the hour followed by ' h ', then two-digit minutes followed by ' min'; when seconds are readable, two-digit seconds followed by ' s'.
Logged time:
1 h 56 min
